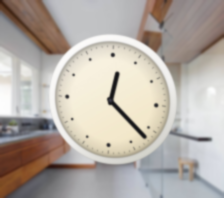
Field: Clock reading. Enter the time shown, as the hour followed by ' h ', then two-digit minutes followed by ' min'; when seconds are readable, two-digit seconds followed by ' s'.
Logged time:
12 h 22 min
